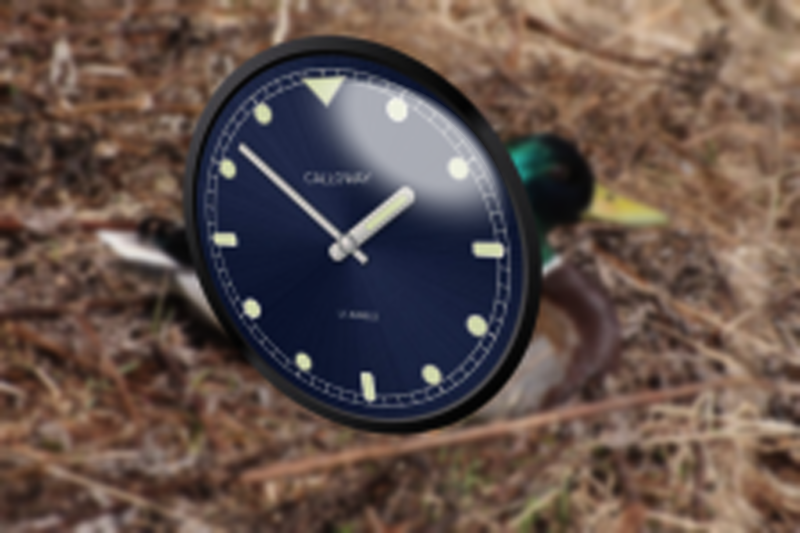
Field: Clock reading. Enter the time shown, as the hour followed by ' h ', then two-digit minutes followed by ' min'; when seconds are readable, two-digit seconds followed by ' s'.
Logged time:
1 h 52 min
